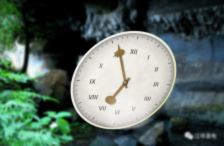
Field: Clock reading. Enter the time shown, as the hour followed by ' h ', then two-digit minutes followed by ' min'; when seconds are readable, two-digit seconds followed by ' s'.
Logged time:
6 h 56 min
